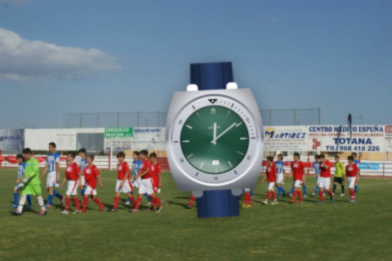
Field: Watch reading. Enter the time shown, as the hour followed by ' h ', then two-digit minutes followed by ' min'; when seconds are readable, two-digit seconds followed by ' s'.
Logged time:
12 h 09 min
